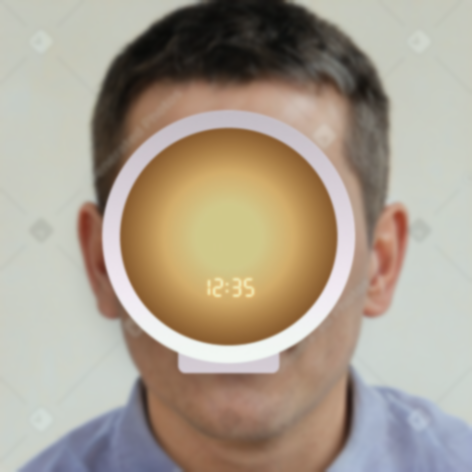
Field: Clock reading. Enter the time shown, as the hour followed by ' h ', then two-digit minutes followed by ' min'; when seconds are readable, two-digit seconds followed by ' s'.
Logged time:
12 h 35 min
